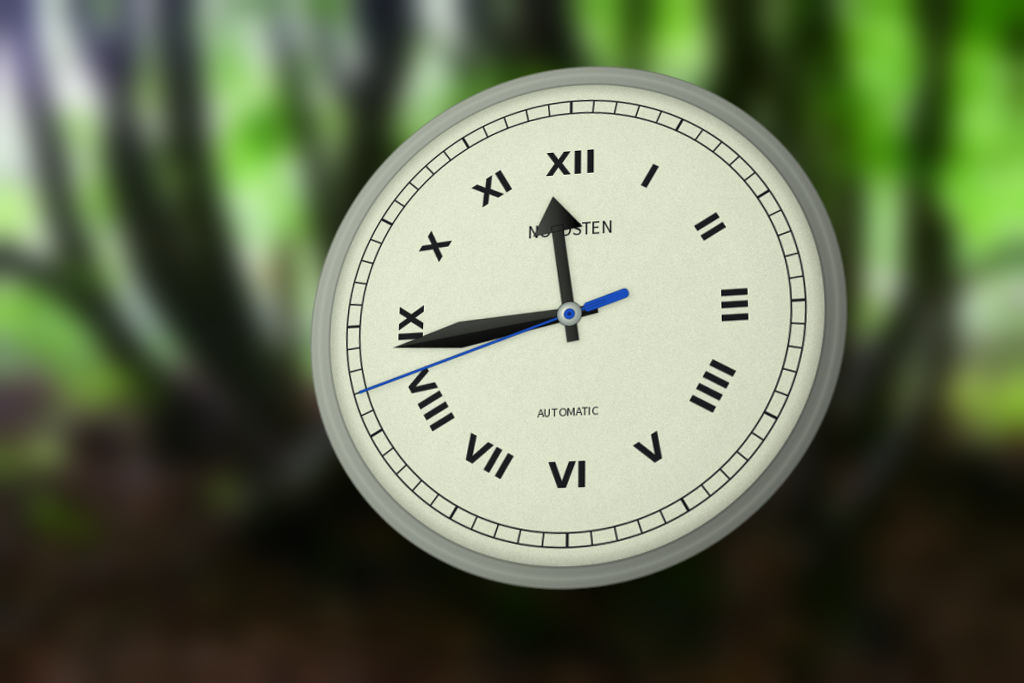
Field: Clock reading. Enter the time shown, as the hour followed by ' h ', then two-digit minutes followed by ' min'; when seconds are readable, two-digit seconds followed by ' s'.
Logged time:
11 h 43 min 42 s
